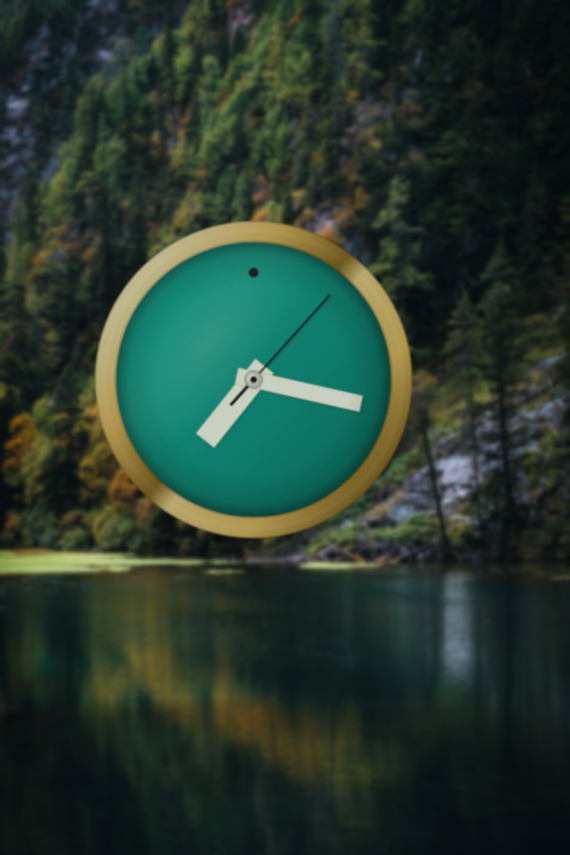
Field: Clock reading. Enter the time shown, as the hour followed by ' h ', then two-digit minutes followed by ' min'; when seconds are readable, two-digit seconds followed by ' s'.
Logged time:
7 h 17 min 07 s
